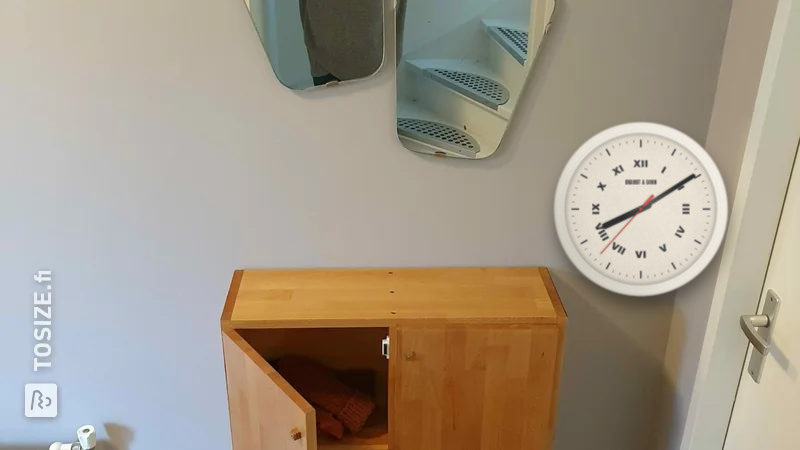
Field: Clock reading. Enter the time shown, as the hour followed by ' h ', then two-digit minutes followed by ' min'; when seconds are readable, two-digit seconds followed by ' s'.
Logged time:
8 h 09 min 37 s
